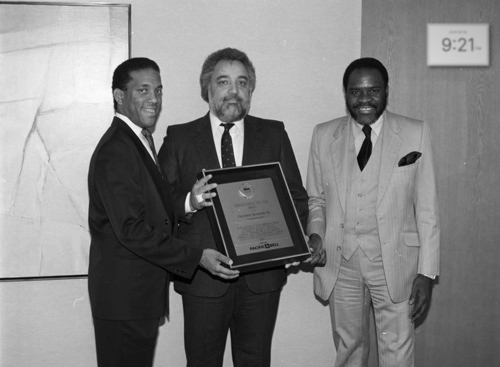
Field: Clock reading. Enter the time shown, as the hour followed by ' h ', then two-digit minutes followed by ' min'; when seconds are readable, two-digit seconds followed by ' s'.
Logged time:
9 h 21 min
